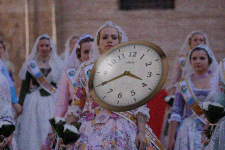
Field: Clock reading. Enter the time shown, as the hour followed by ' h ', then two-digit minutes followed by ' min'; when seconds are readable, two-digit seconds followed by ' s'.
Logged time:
3 h 40 min
